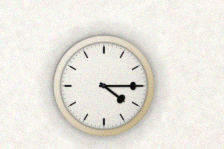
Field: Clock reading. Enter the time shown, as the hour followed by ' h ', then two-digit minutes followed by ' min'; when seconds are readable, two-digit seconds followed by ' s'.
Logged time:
4 h 15 min
